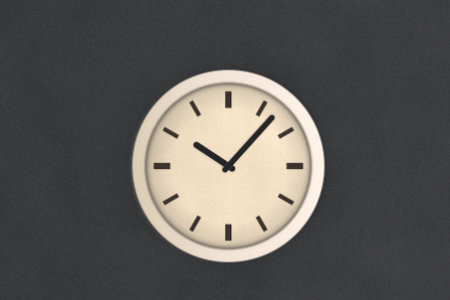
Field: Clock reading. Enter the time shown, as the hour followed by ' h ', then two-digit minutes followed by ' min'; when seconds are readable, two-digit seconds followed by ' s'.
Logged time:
10 h 07 min
